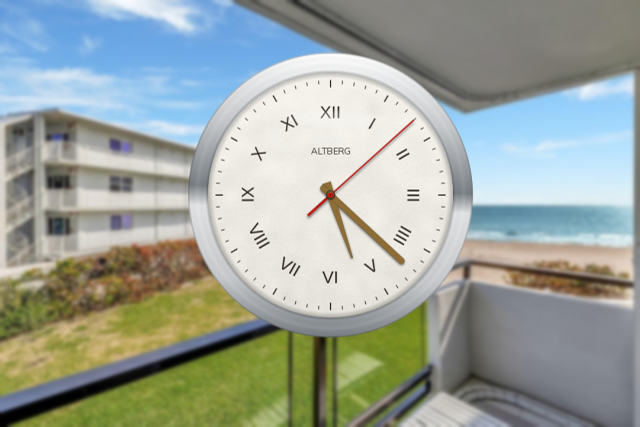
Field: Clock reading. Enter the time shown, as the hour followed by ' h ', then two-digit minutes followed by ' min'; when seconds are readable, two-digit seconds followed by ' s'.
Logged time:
5 h 22 min 08 s
